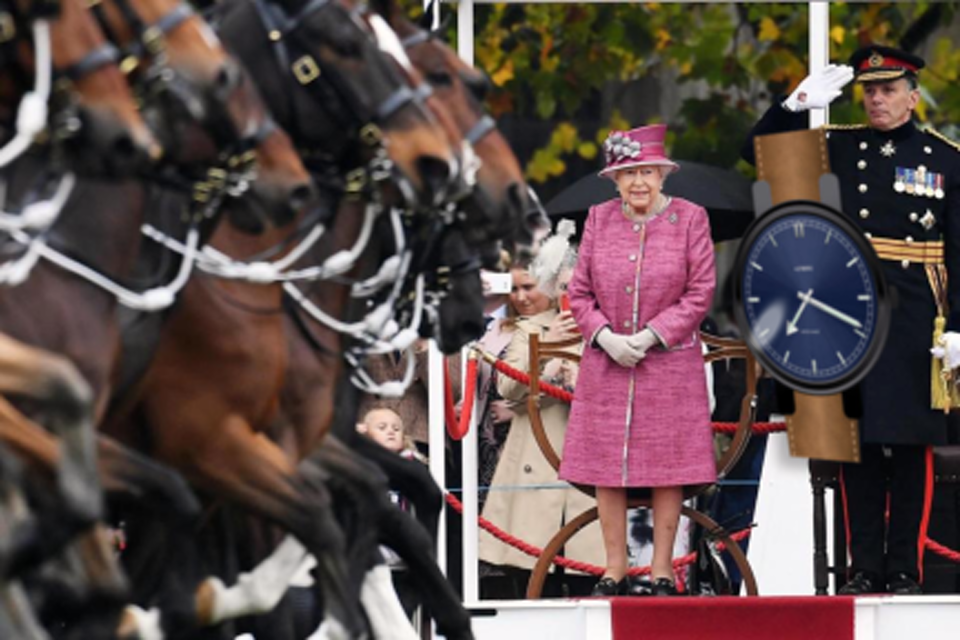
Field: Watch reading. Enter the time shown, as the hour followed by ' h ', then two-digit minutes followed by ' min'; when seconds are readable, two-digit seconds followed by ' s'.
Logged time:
7 h 19 min
